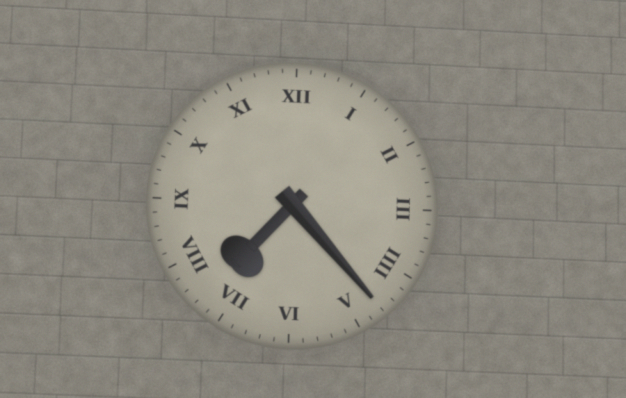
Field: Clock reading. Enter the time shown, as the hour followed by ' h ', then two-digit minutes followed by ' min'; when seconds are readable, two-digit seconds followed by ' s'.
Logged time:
7 h 23 min
